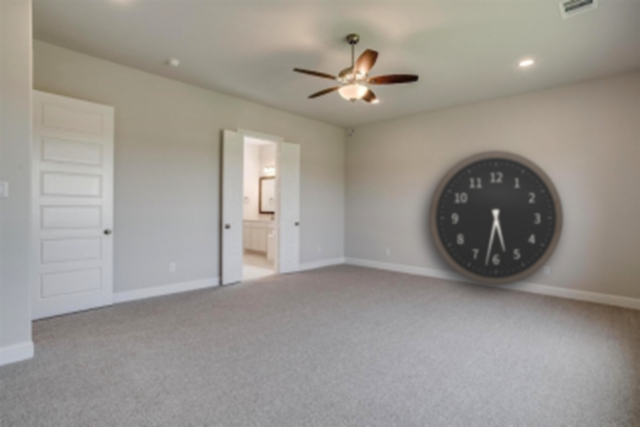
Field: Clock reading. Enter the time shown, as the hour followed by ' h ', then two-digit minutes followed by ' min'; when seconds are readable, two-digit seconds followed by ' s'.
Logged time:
5 h 32 min
